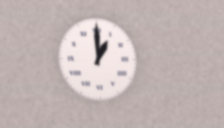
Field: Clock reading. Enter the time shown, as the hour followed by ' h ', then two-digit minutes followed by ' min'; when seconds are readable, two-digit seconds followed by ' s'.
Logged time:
1 h 00 min
